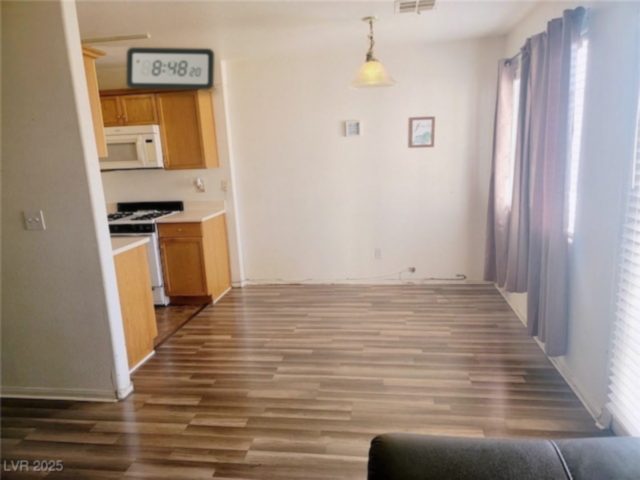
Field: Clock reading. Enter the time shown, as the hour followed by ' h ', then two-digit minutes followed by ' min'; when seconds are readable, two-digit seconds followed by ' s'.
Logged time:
8 h 48 min
